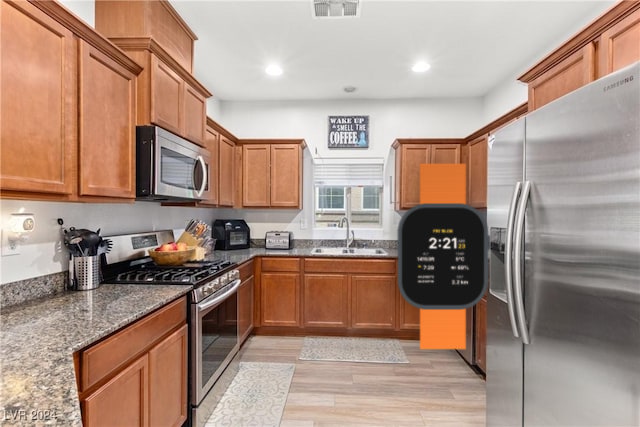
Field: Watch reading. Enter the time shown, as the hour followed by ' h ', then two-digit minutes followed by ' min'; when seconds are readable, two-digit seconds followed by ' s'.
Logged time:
2 h 21 min
